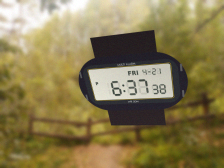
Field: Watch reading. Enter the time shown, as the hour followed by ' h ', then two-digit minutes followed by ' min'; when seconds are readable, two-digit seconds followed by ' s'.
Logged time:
6 h 37 min 38 s
